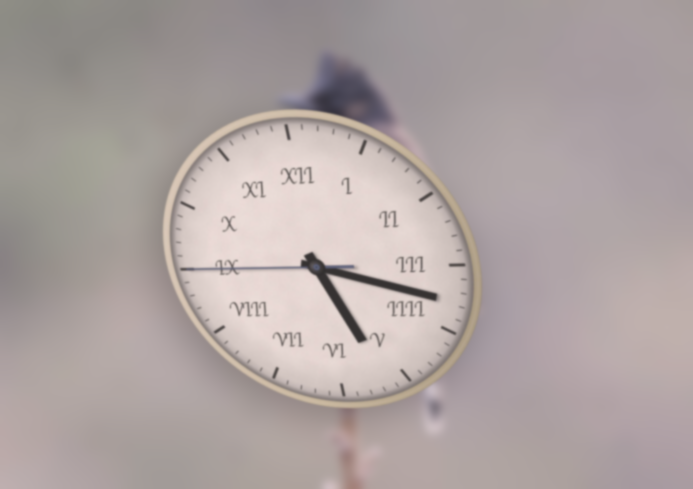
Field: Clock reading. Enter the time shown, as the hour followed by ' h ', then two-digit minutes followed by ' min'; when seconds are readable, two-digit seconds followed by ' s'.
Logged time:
5 h 17 min 45 s
